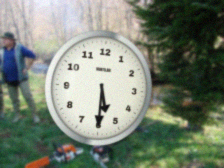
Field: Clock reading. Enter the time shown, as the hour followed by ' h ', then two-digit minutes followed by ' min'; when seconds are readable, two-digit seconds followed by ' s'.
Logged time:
5 h 30 min
